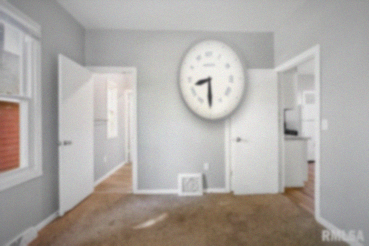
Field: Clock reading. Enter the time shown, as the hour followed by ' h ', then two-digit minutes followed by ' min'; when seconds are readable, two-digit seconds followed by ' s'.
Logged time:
8 h 30 min
